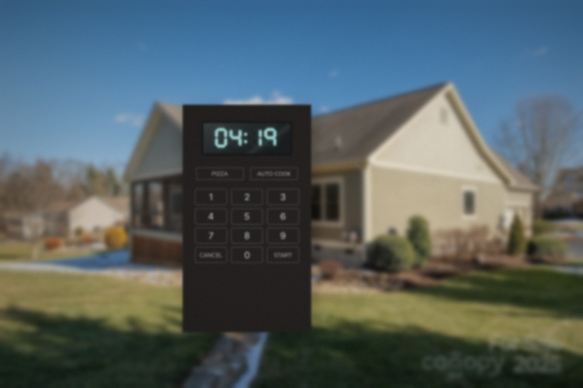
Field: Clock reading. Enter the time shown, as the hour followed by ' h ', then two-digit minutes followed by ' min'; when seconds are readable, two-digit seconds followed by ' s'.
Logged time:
4 h 19 min
